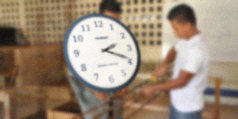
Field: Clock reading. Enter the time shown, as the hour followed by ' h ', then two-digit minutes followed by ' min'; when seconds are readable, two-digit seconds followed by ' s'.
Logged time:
2 h 19 min
